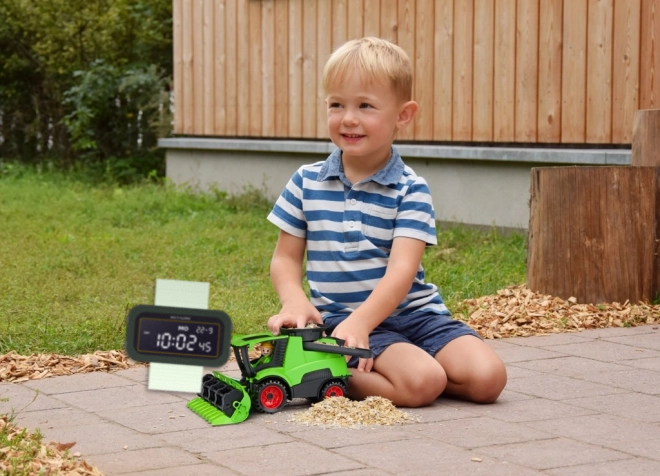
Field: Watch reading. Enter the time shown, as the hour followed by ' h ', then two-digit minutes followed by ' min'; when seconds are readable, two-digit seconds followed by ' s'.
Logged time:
10 h 02 min
